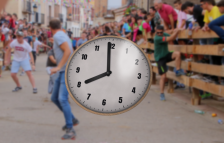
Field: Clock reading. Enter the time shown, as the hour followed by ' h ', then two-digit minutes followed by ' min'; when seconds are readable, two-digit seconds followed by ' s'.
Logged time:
7 h 59 min
